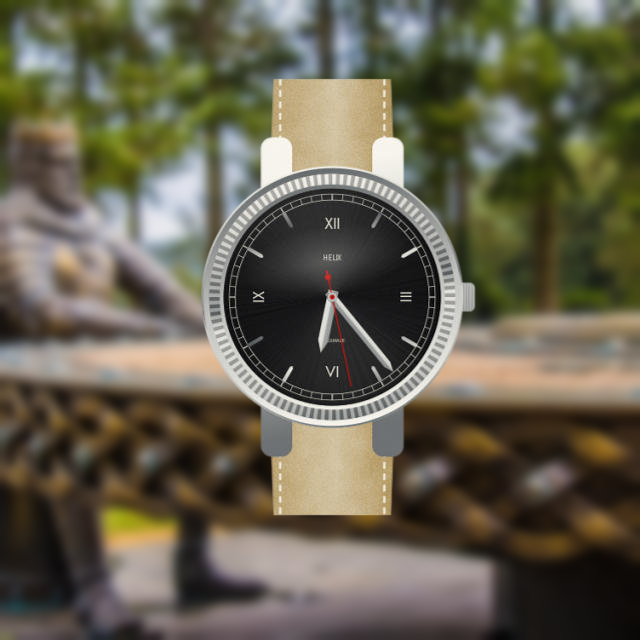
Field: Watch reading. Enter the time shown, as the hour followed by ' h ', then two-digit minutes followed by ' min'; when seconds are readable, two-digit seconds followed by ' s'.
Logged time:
6 h 23 min 28 s
